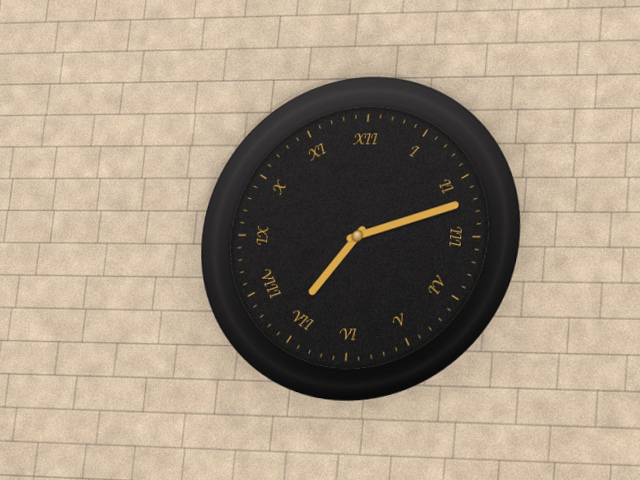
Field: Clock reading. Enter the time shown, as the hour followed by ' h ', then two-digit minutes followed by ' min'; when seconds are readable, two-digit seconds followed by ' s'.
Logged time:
7 h 12 min
